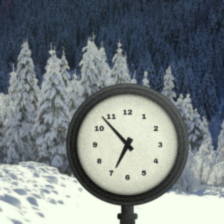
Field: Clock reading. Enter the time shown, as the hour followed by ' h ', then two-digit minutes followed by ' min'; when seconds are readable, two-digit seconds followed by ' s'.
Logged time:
6 h 53 min
